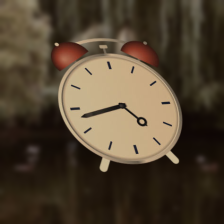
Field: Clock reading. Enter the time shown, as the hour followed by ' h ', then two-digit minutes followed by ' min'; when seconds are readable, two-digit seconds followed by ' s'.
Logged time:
4 h 43 min
